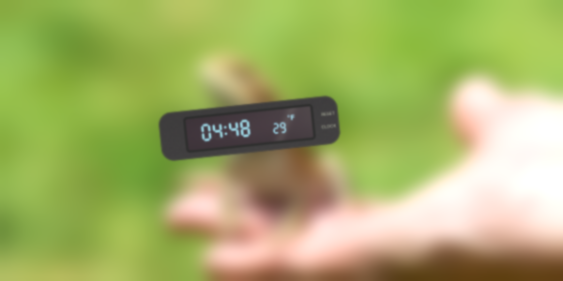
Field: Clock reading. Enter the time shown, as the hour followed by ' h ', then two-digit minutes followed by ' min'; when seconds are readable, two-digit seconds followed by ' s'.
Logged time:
4 h 48 min
